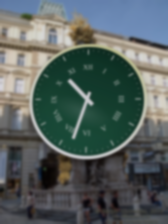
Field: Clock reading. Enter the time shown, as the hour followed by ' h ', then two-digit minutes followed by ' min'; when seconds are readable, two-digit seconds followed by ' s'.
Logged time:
10 h 33 min
